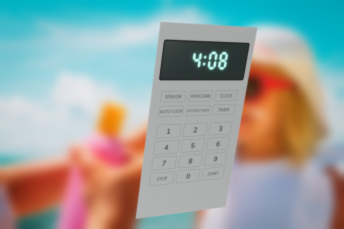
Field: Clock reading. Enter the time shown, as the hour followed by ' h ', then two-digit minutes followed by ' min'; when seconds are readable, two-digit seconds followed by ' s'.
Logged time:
4 h 08 min
